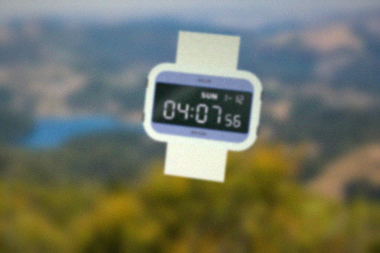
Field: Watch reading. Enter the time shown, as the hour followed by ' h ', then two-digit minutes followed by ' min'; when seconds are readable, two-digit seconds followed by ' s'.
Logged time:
4 h 07 min 56 s
